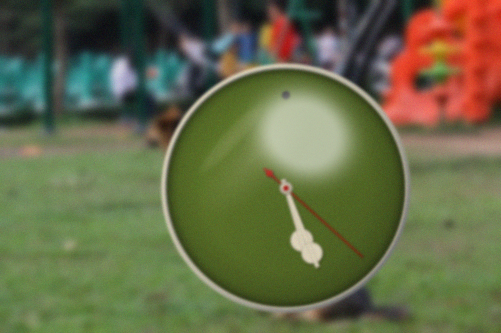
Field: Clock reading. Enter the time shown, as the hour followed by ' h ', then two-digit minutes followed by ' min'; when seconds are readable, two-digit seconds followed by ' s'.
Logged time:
5 h 26 min 22 s
